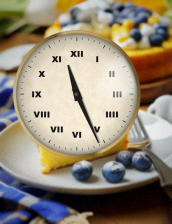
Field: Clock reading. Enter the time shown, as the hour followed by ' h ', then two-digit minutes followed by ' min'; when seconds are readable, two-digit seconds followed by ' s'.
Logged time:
11 h 26 min
